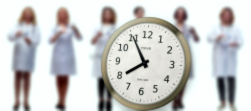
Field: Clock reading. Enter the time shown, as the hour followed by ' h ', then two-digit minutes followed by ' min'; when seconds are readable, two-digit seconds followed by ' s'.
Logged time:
7 h 55 min
